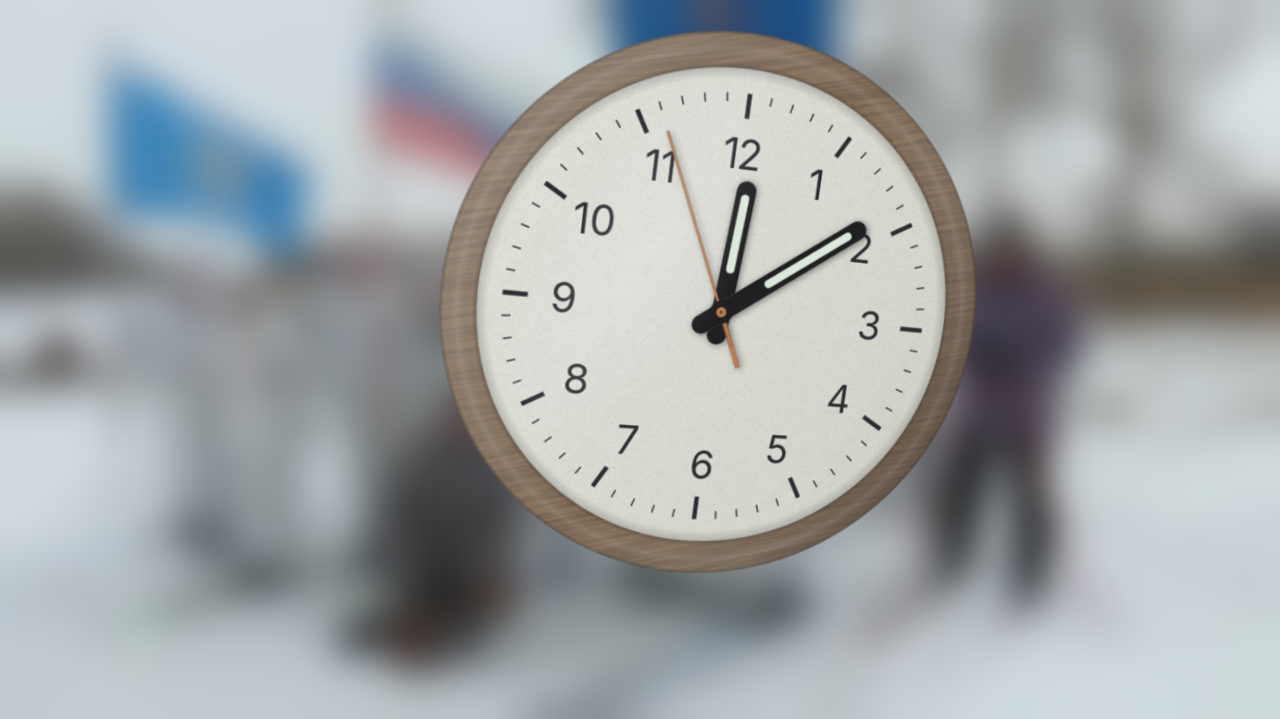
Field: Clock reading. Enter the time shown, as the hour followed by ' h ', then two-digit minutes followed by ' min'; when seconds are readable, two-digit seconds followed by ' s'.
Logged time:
12 h 08 min 56 s
